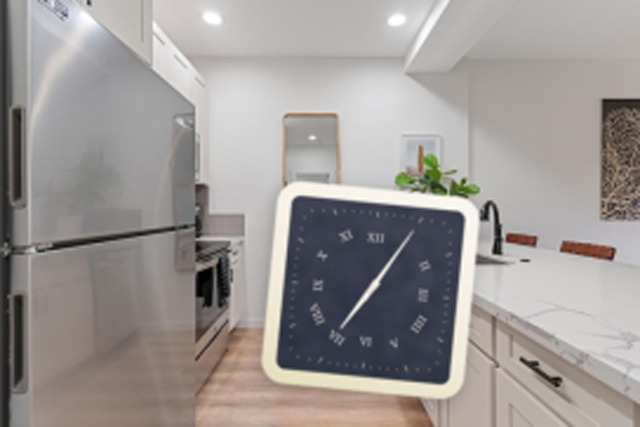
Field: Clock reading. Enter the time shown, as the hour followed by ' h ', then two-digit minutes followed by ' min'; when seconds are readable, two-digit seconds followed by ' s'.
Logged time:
7 h 05 min
